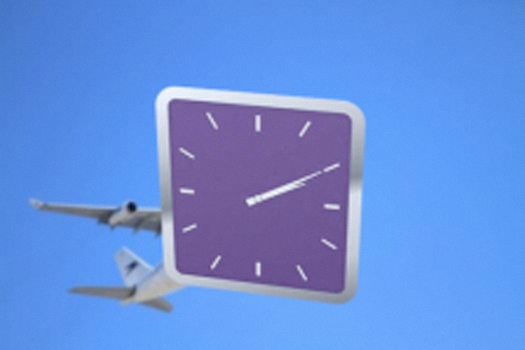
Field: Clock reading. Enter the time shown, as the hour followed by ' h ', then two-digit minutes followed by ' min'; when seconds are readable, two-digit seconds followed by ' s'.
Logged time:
2 h 10 min
